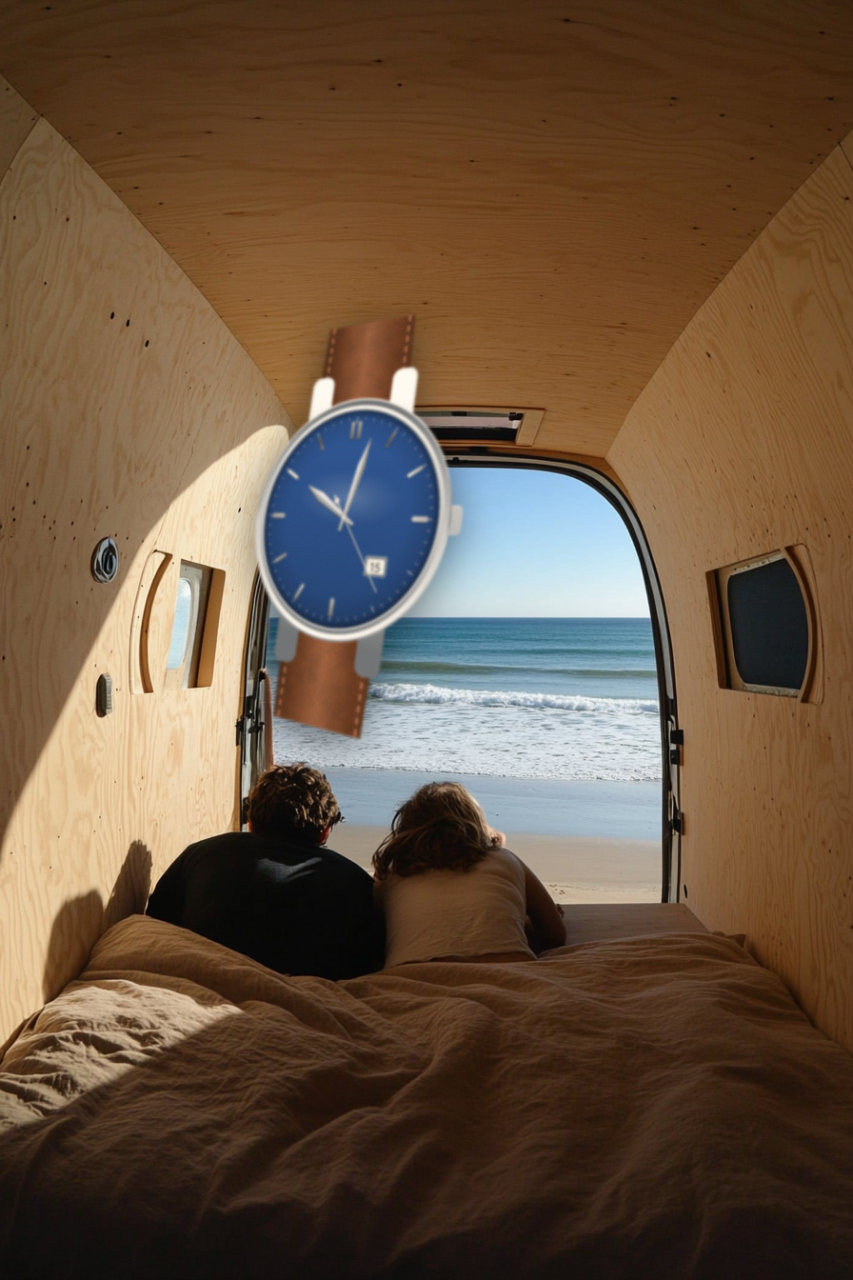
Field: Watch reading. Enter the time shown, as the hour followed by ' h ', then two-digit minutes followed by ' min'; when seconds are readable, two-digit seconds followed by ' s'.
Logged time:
10 h 02 min 24 s
